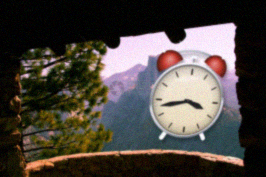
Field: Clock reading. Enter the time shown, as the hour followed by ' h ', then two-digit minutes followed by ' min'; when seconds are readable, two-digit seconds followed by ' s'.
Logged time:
3 h 43 min
